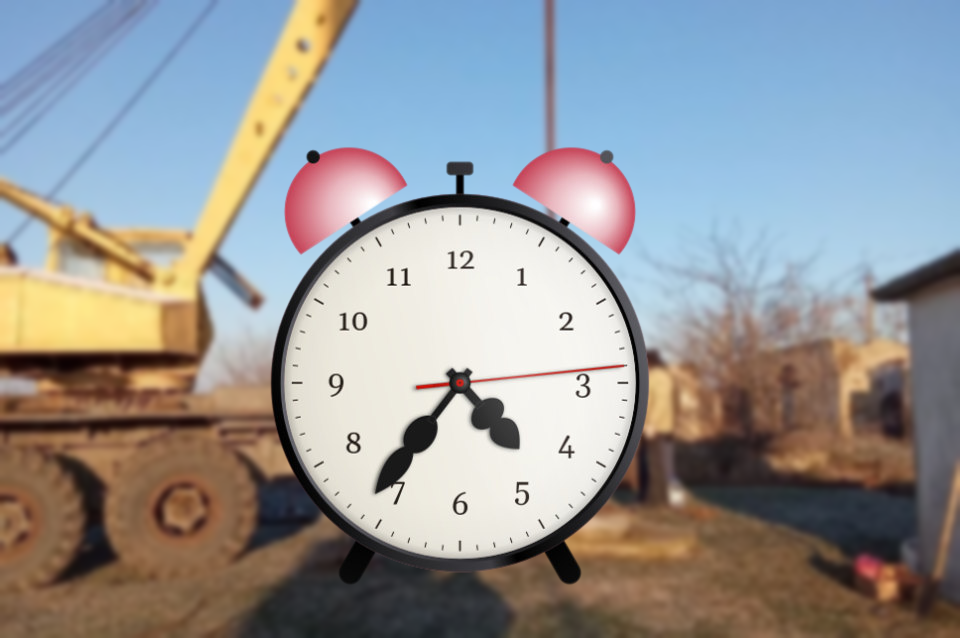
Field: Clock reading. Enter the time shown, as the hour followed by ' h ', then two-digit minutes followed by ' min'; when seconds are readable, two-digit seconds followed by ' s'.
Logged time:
4 h 36 min 14 s
